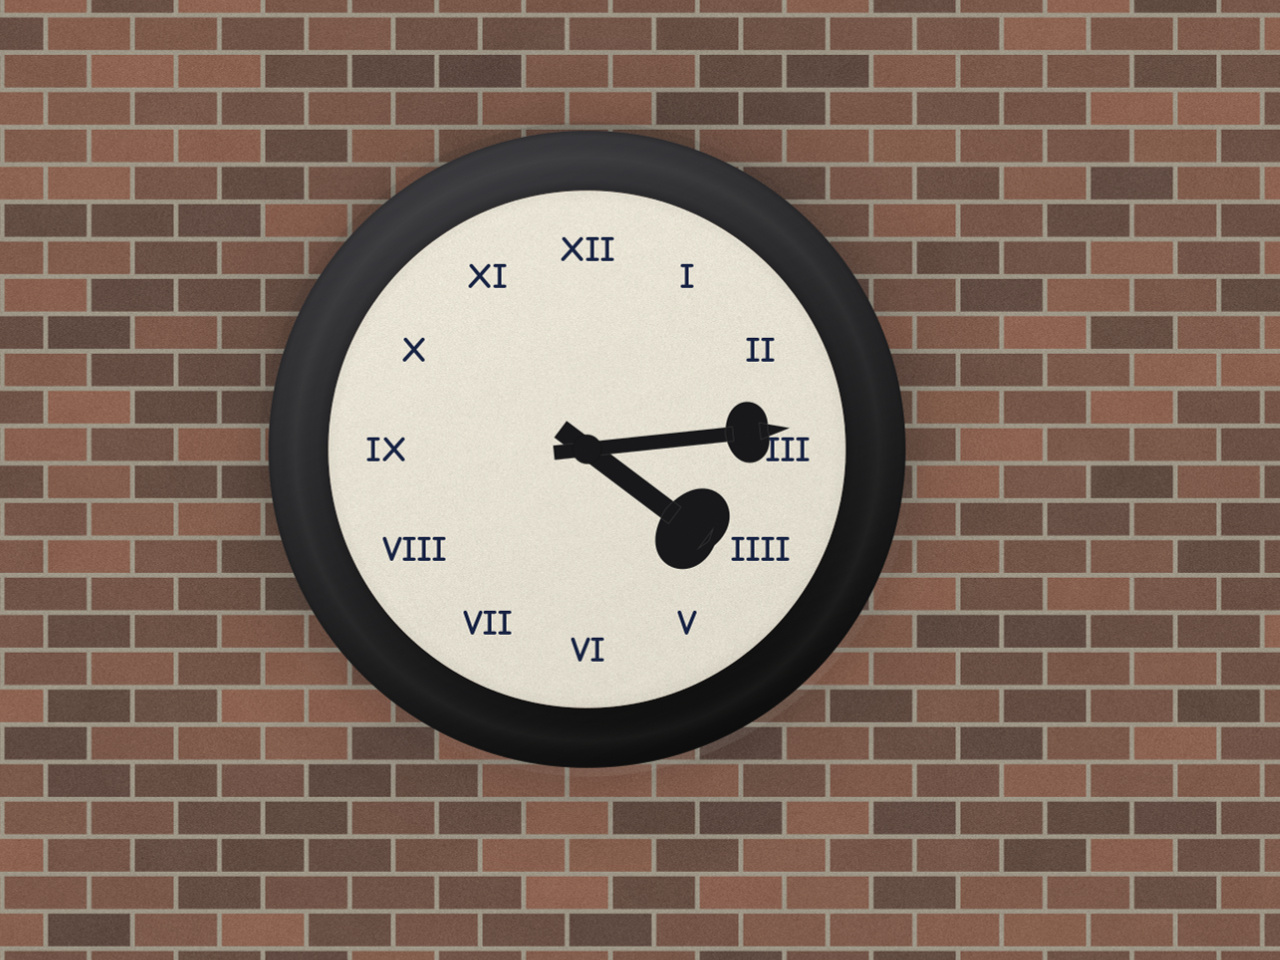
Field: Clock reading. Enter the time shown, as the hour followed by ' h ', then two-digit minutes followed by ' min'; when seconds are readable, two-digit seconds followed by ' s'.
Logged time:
4 h 14 min
